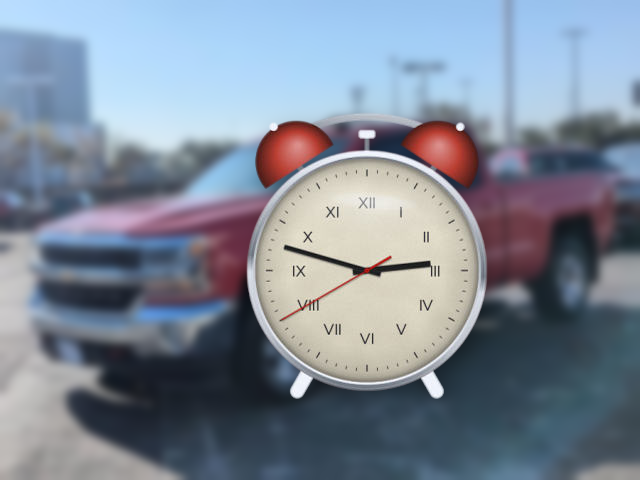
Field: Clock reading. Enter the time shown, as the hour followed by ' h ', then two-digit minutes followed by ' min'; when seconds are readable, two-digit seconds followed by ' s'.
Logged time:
2 h 47 min 40 s
